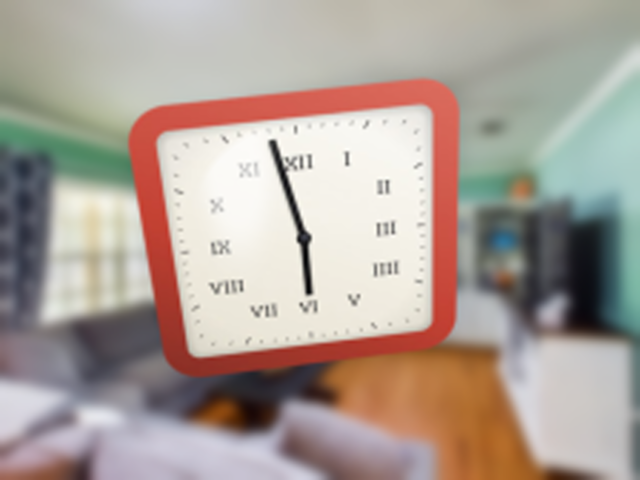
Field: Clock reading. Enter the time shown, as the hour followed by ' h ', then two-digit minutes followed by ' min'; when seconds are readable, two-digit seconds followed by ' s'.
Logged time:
5 h 58 min
